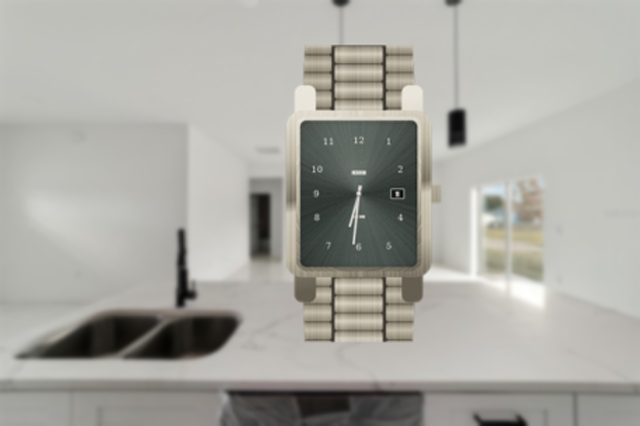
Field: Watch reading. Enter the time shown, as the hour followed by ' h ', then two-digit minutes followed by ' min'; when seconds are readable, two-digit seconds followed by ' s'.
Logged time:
6 h 31 min
